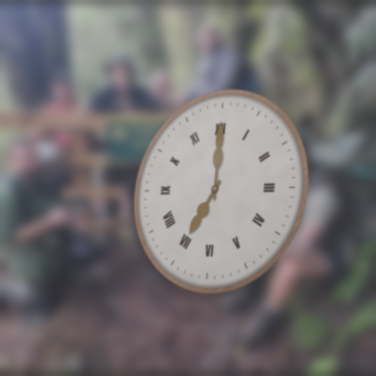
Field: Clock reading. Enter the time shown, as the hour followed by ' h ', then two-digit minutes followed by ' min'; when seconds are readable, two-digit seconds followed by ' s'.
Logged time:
7 h 00 min
